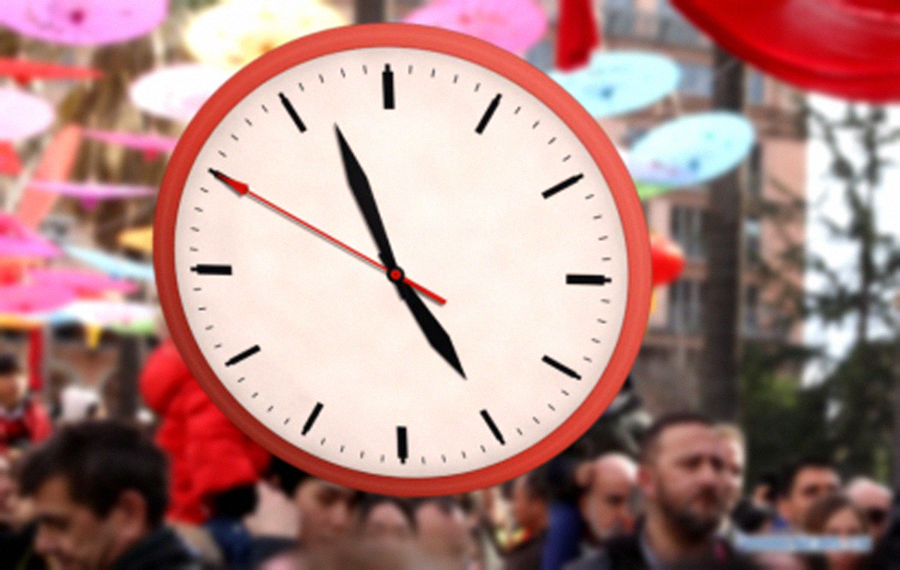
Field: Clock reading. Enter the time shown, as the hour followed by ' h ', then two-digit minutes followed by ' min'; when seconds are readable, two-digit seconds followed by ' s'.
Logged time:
4 h 56 min 50 s
